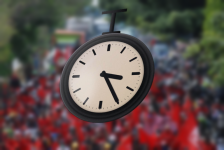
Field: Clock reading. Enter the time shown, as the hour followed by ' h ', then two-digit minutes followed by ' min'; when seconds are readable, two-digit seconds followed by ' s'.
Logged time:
3 h 25 min
